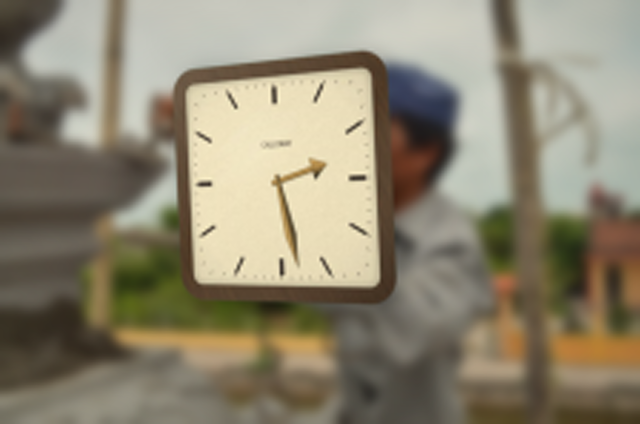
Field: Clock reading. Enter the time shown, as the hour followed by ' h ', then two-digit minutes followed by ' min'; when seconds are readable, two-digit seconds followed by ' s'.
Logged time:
2 h 28 min
